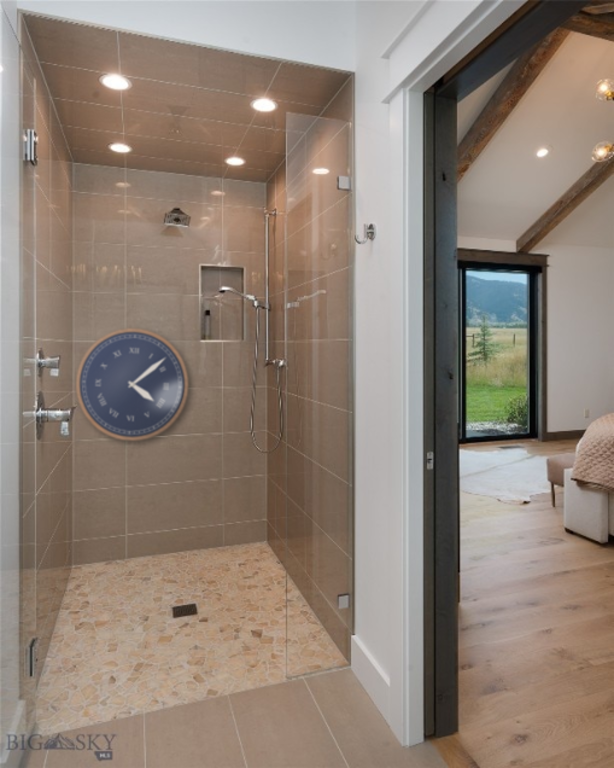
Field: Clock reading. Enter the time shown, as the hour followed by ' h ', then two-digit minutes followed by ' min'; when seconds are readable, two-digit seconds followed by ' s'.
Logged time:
4 h 08 min
